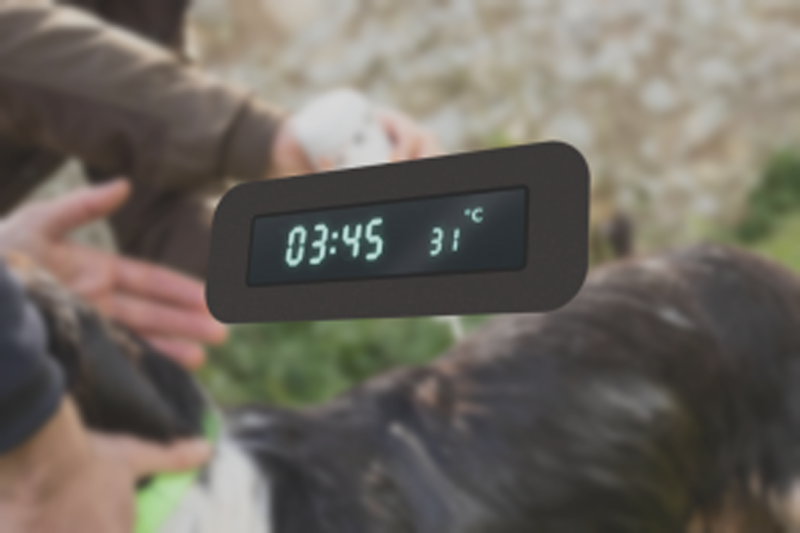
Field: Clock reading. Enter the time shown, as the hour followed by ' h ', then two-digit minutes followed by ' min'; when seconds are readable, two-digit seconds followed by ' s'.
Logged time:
3 h 45 min
